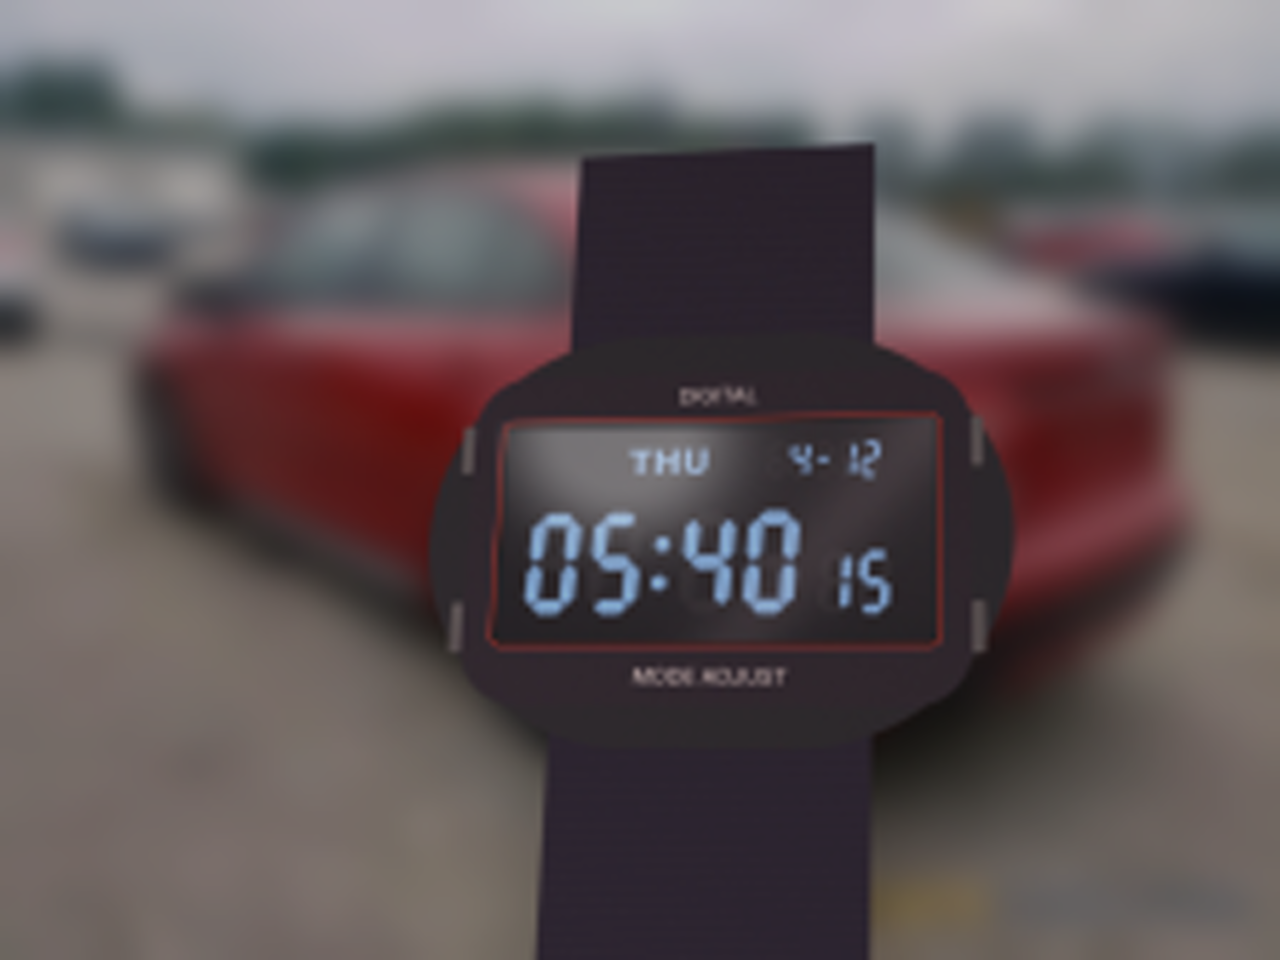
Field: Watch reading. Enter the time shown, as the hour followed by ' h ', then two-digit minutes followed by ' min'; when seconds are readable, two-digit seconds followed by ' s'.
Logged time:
5 h 40 min 15 s
